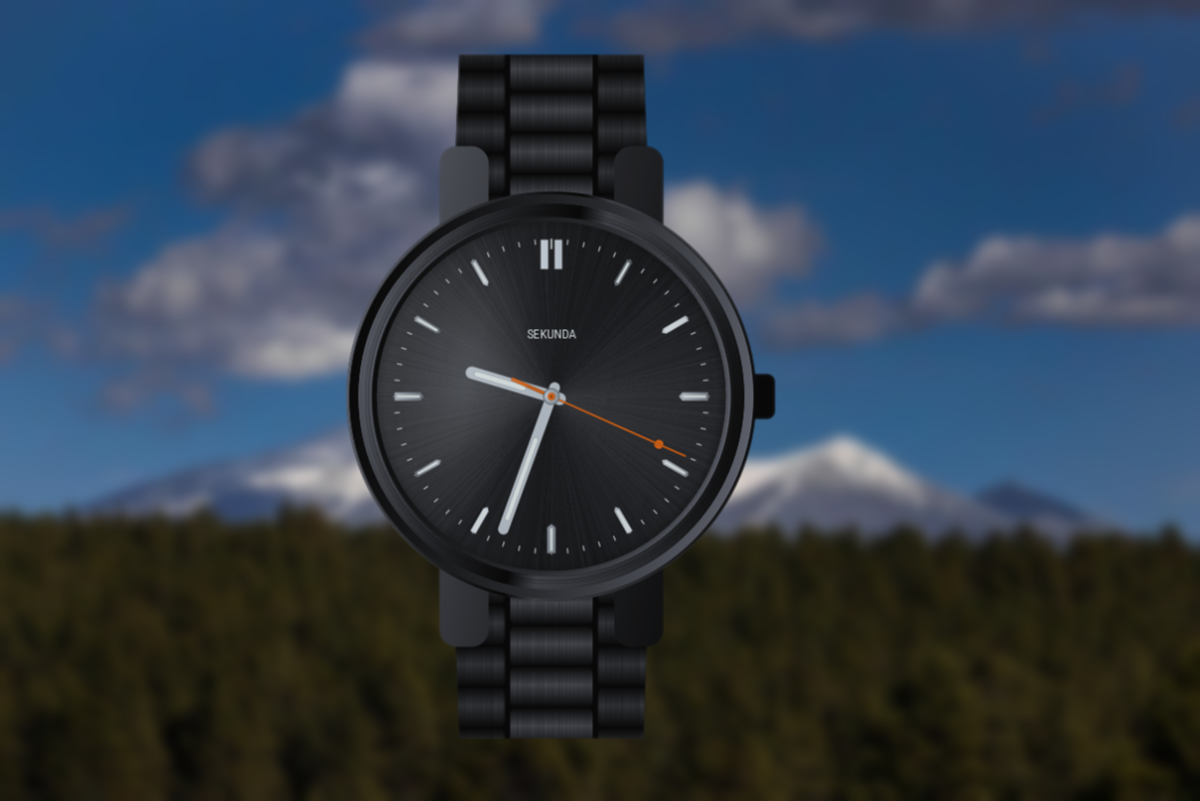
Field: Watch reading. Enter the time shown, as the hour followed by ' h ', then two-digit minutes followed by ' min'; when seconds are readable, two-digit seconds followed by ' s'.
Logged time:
9 h 33 min 19 s
